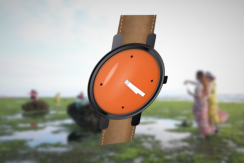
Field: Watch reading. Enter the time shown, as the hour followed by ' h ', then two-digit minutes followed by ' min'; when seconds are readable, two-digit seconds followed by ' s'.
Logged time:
4 h 21 min
